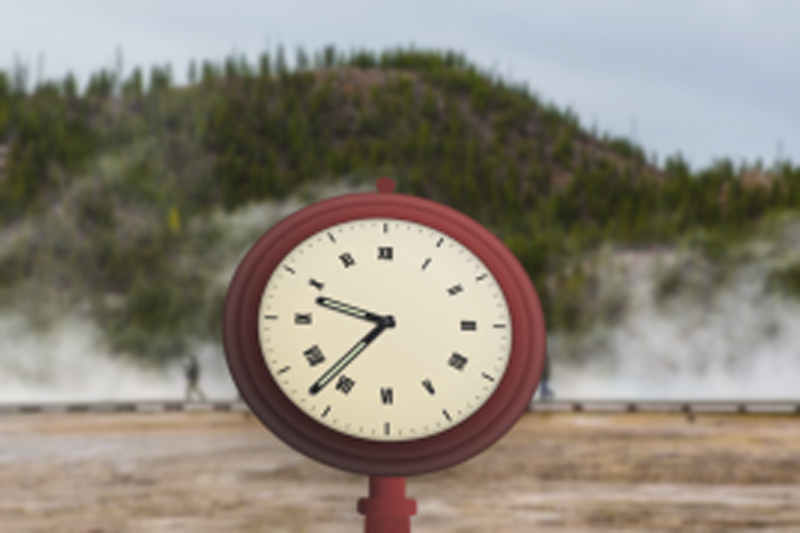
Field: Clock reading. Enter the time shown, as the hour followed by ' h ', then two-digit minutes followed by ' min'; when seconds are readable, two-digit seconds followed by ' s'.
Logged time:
9 h 37 min
